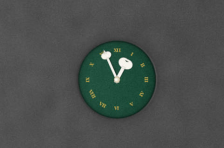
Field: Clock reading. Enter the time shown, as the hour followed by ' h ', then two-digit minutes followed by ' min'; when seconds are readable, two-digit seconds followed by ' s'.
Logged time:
12 h 56 min
